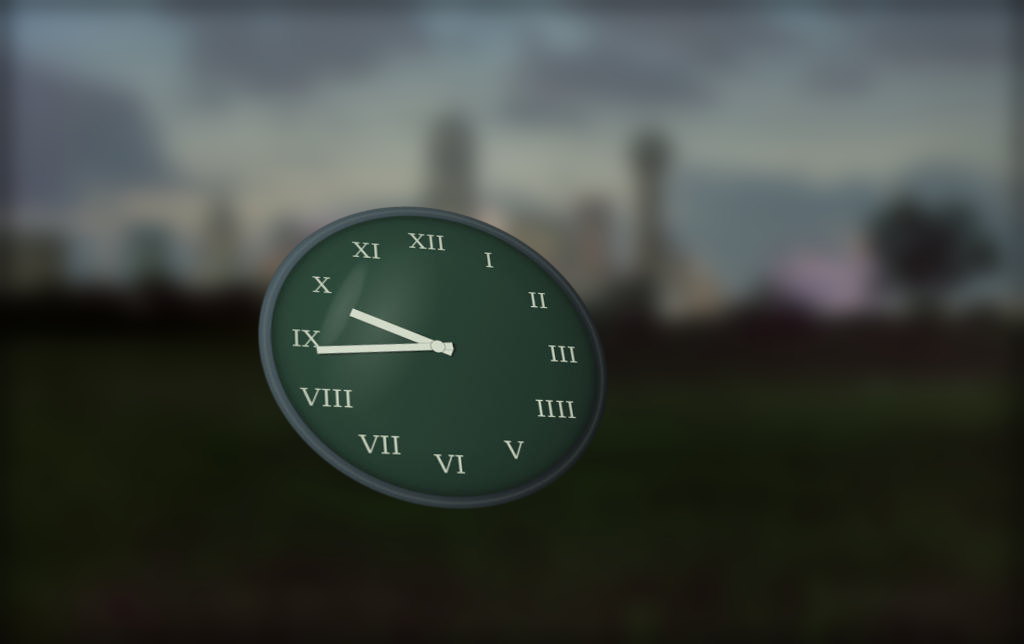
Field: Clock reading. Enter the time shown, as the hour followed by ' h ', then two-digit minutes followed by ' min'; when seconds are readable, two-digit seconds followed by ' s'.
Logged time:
9 h 44 min
